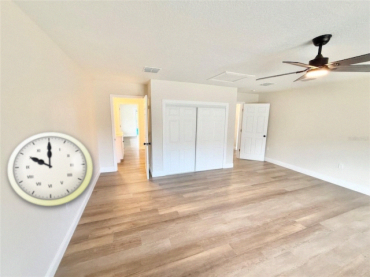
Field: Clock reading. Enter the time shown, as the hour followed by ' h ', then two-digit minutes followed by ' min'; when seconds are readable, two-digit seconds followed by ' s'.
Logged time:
10 h 00 min
